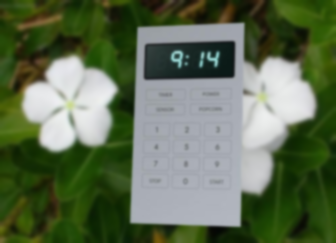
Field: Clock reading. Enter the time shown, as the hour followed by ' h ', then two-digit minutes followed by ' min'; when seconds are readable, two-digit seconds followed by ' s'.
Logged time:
9 h 14 min
